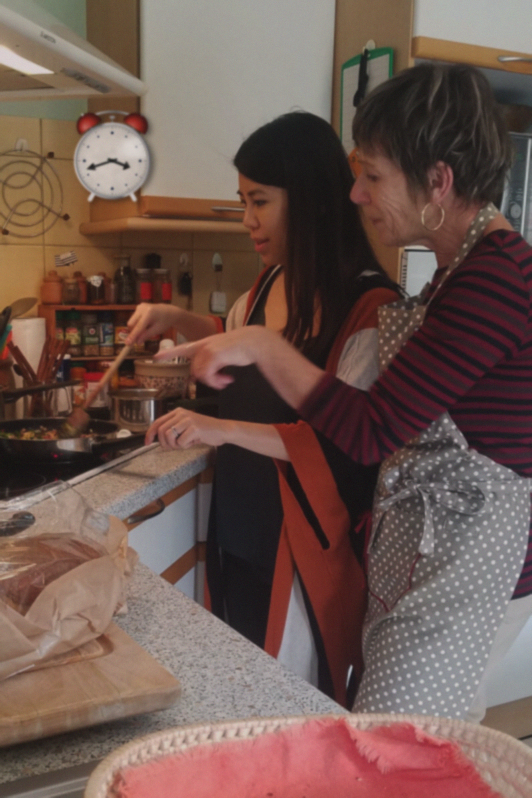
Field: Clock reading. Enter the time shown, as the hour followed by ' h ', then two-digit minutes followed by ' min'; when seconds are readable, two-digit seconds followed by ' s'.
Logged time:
3 h 42 min
